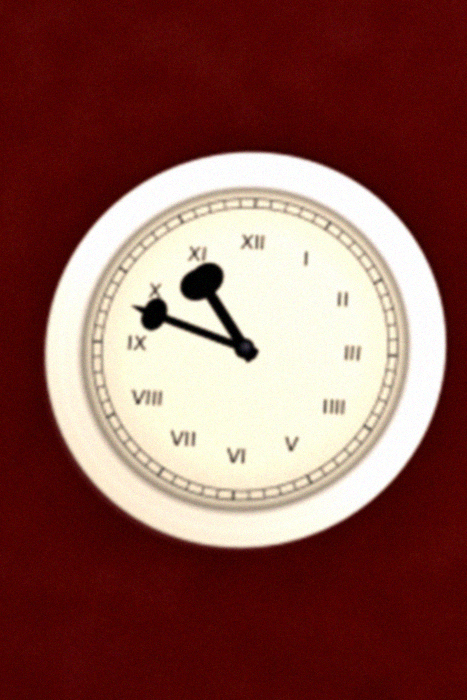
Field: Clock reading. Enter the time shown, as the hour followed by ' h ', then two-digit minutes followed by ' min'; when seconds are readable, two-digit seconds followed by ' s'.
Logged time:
10 h 48 min
